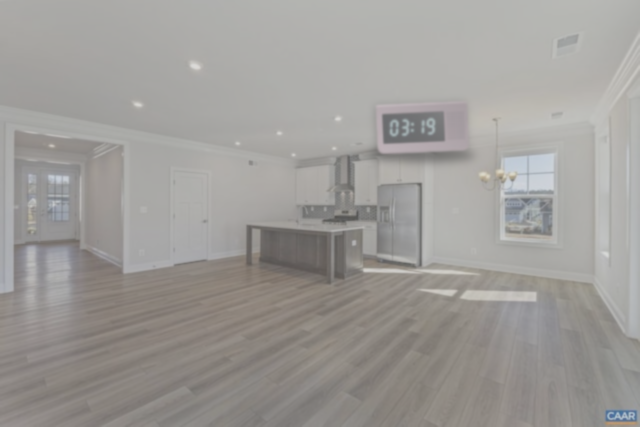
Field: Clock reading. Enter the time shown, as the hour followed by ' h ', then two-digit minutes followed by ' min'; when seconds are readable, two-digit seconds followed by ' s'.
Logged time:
3 h 19 min
